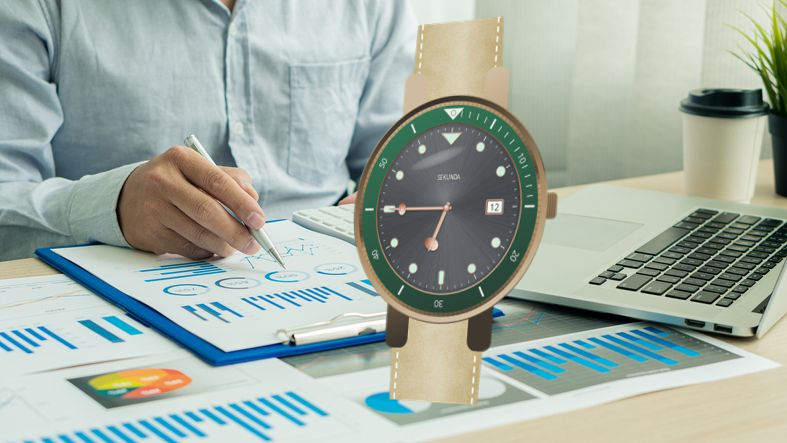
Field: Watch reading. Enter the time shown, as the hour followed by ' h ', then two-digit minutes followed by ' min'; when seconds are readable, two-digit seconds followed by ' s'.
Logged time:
6 h 45 min
